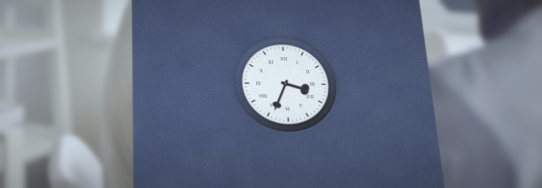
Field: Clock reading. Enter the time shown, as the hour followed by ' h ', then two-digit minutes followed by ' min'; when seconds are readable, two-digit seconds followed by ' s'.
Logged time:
3 h 34 min
